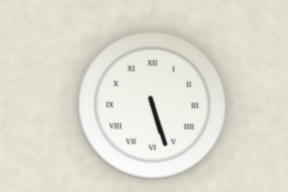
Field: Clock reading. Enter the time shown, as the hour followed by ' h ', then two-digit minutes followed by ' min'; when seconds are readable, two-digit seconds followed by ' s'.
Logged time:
5 h 27 min
